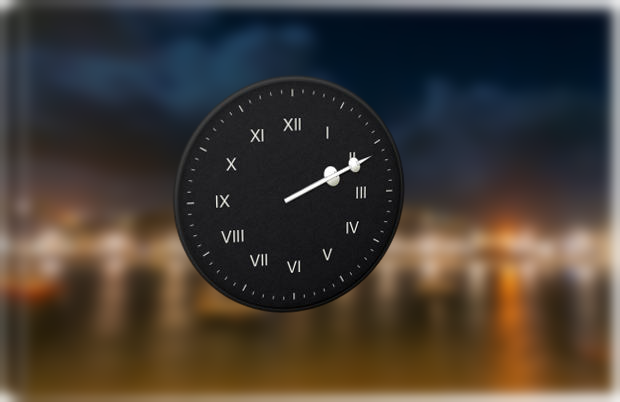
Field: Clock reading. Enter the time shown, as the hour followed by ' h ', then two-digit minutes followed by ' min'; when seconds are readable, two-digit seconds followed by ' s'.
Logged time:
2 h 11 min
